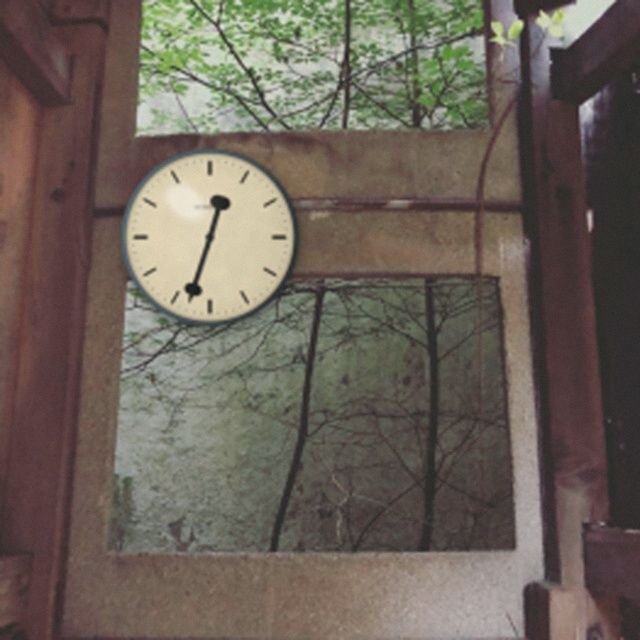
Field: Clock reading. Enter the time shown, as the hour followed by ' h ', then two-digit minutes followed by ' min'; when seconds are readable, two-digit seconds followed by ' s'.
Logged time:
12 h 33 min
